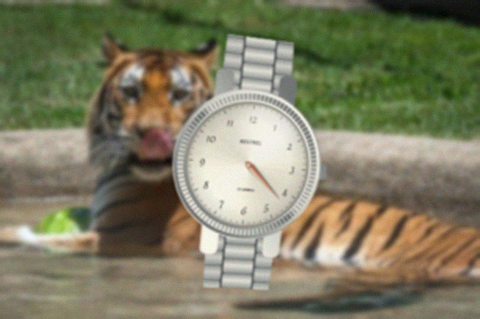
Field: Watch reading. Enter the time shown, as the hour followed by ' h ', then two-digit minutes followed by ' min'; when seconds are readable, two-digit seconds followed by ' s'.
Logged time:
4 h 22 min
